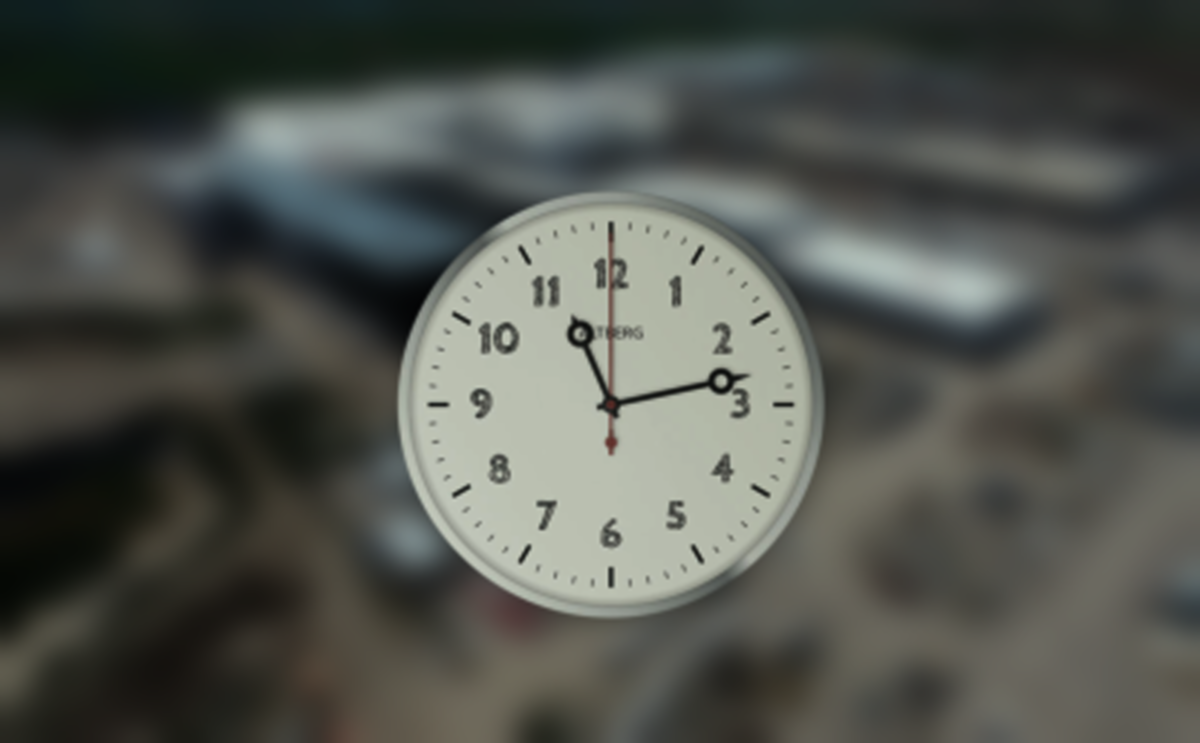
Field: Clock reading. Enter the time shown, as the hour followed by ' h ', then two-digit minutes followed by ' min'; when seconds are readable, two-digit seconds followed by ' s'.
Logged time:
11 h 13 min 00 s
